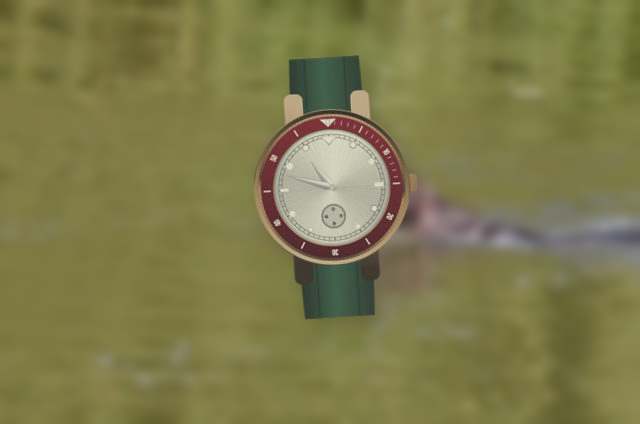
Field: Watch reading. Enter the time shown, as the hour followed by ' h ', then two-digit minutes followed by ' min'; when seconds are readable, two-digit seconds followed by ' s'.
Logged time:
10 h 48 min
